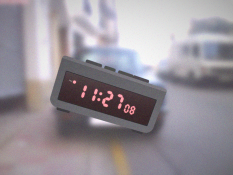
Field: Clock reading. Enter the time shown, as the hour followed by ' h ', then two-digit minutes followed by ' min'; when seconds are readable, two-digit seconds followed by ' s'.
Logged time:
11 h 27 min 08 s
